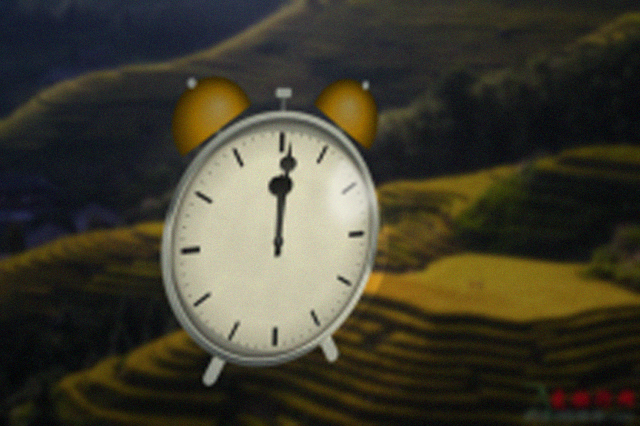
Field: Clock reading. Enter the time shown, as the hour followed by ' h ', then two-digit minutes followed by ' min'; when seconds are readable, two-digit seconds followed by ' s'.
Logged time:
12 h 01 min
